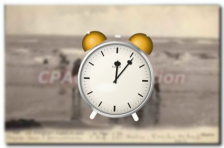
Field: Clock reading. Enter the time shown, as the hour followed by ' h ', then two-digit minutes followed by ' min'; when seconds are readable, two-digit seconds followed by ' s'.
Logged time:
12 h 06 min
